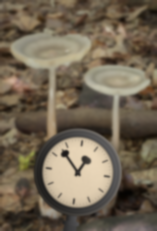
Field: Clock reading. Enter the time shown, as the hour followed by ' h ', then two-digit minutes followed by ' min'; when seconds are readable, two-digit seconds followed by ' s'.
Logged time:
12 h 53 min
